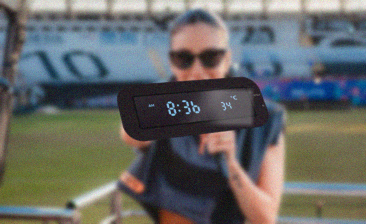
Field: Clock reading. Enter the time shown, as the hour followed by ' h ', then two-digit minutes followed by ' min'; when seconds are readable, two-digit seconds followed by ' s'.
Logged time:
8 h 36 min
